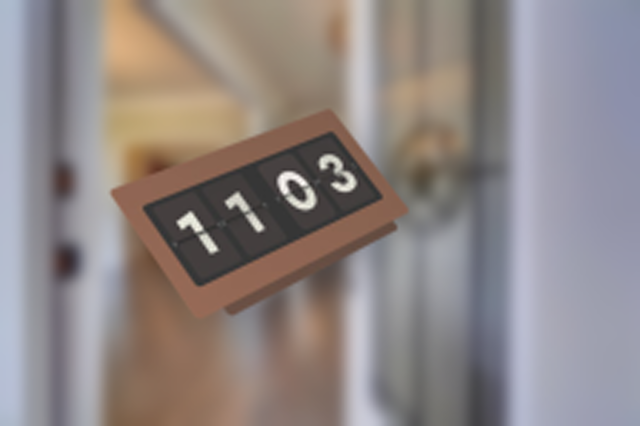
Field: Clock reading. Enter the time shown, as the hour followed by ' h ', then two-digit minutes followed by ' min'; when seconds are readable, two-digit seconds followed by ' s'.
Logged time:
11 h 03 min
